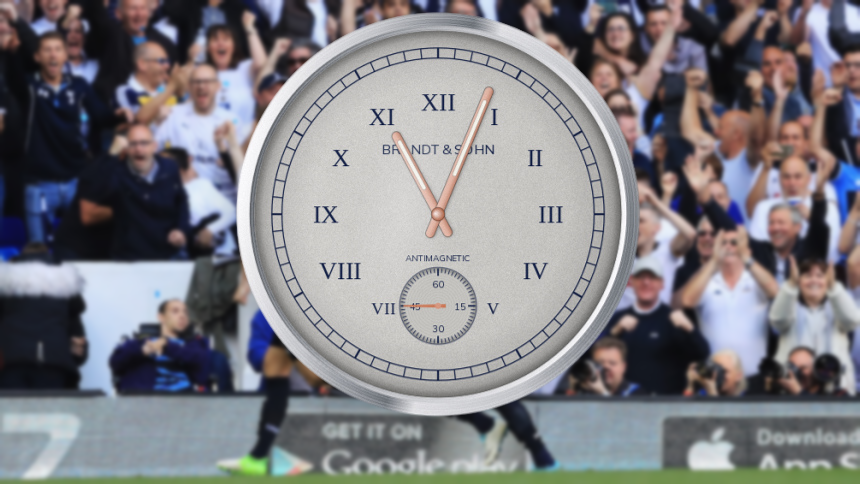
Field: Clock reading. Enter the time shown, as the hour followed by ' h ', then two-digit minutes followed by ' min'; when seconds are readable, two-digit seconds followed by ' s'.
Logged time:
11 h 03 min 45 s
